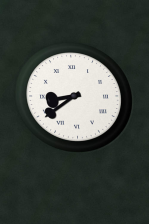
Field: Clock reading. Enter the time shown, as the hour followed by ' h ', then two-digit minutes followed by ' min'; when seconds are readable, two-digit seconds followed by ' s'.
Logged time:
8 h 39 min
